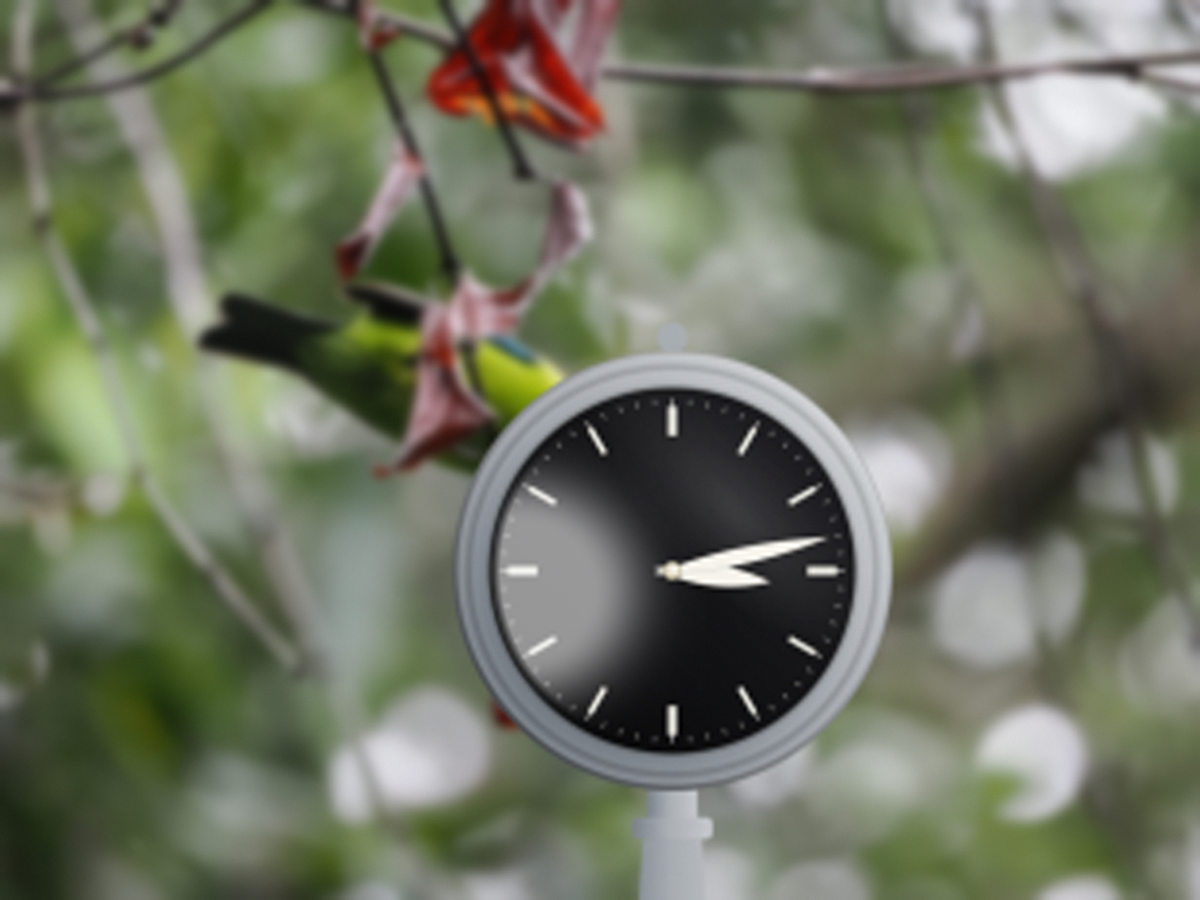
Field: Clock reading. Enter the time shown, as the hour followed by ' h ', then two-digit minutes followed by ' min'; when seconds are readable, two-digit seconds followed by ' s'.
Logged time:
3 h 13 min
